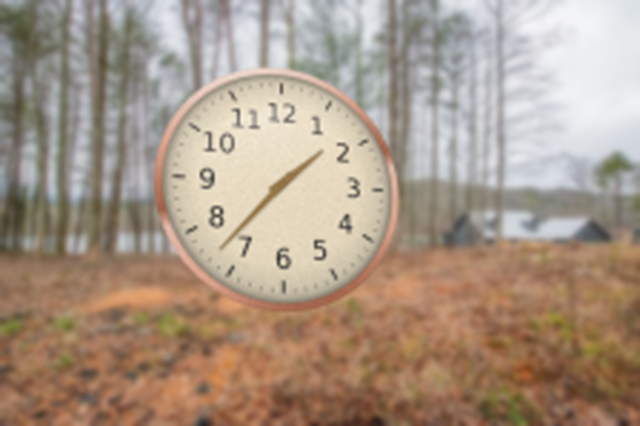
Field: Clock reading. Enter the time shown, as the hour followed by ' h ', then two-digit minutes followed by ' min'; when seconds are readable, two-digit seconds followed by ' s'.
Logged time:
1 h 37 min
